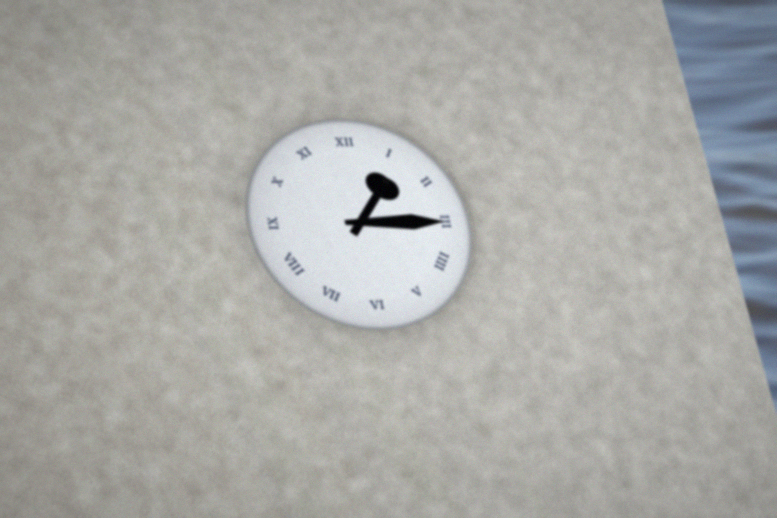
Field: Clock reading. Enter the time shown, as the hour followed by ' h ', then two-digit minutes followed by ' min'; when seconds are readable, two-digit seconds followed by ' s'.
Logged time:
1 h 15 min
